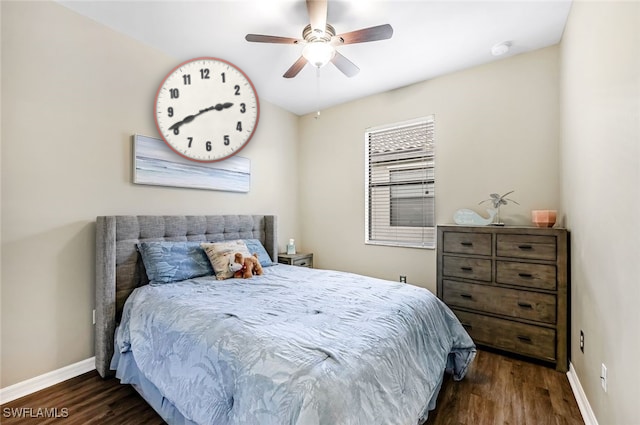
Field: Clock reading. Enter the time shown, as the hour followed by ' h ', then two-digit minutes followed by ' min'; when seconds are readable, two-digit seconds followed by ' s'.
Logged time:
2 h 41 min
